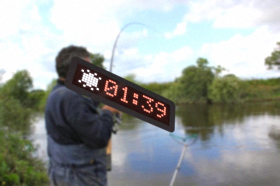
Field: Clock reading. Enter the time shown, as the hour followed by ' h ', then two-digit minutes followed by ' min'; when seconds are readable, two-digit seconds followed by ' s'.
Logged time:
1 h 39 min
